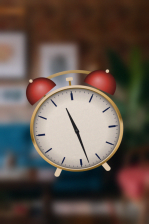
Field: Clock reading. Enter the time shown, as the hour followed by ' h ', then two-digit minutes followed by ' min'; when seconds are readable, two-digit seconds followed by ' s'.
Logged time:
11 h 28 min
